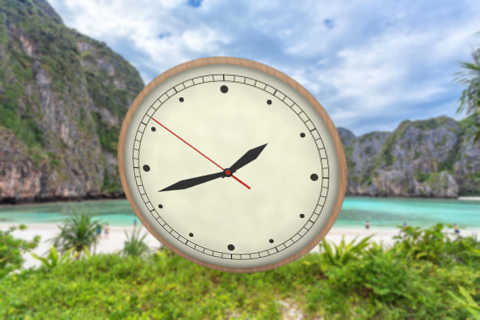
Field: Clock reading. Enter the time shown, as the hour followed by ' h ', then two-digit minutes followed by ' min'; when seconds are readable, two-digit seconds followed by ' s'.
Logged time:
1 h 41 min 51 s
